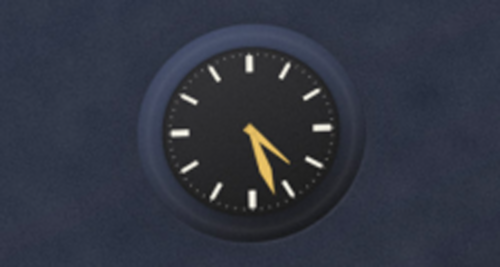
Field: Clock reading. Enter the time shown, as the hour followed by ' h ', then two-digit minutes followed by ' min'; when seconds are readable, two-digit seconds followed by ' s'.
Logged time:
4 h 27 min
